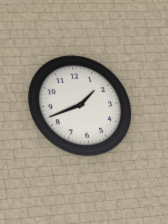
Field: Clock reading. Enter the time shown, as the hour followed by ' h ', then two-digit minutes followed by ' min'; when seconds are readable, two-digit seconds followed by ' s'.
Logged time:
1 h 42 min
